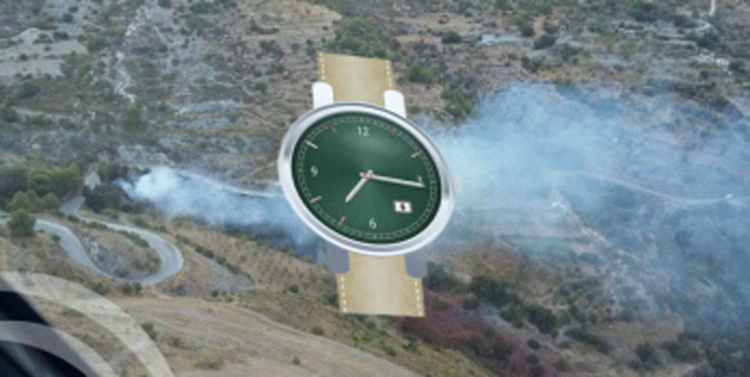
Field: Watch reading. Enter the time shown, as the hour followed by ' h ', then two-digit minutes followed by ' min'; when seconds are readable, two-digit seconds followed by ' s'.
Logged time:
7 h 16 min
